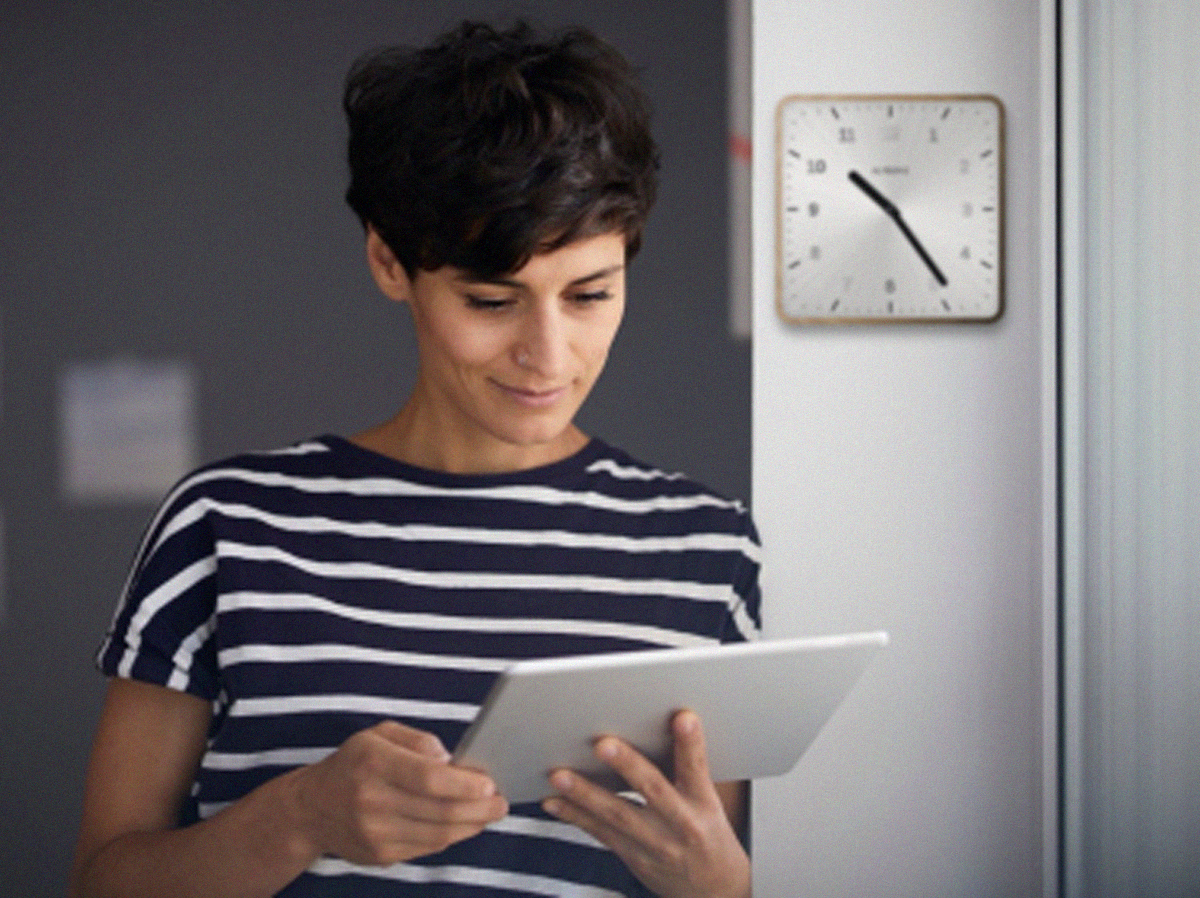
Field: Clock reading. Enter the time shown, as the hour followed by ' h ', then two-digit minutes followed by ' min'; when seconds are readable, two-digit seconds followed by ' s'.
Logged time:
10 h 24 min
